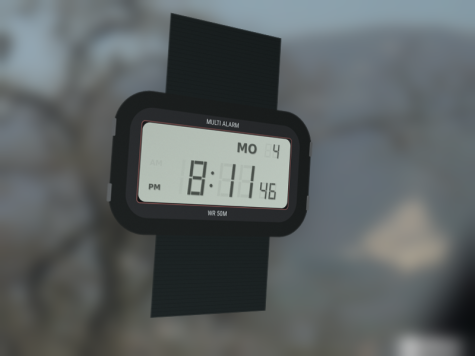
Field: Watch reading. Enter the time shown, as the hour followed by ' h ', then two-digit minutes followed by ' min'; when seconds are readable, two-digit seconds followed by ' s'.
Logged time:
8 h 11 min 46 s
